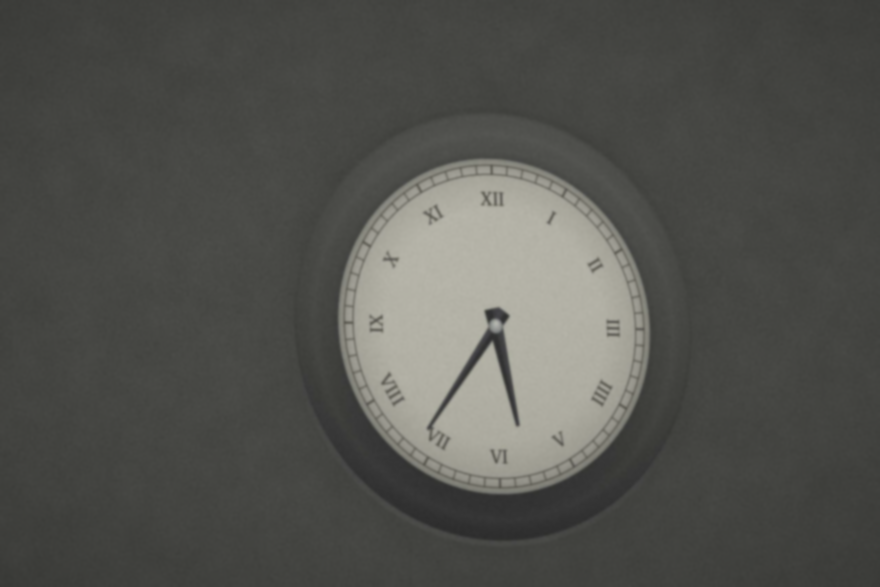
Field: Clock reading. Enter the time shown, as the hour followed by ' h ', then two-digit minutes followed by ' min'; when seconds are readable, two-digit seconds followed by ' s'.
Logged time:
5 h 36 min
